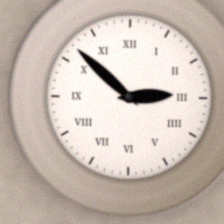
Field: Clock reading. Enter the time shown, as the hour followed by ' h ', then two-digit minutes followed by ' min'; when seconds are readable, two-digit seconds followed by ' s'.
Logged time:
2 h 52 min
